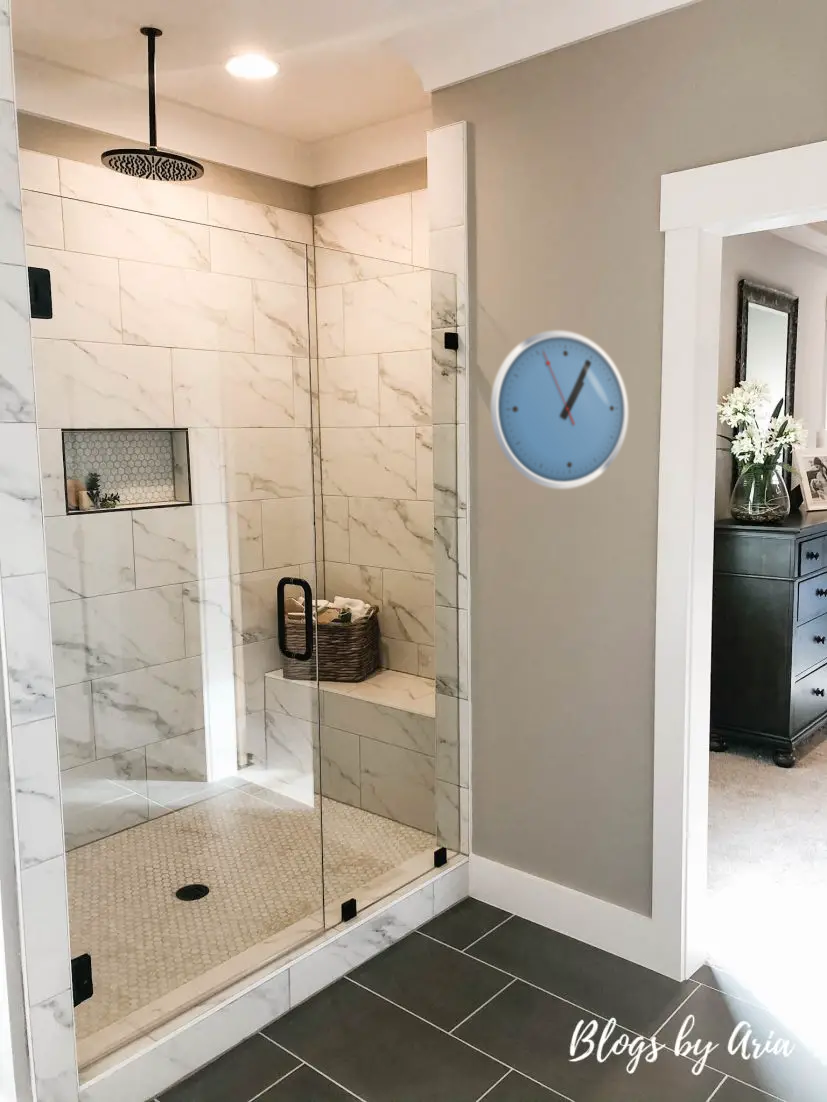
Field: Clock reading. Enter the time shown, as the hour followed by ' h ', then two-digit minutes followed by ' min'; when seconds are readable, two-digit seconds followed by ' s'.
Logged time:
1 h 04 min 56 s
